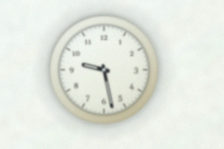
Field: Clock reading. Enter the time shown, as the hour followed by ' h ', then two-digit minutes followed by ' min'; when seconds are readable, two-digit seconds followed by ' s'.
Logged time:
9 h 28 min
